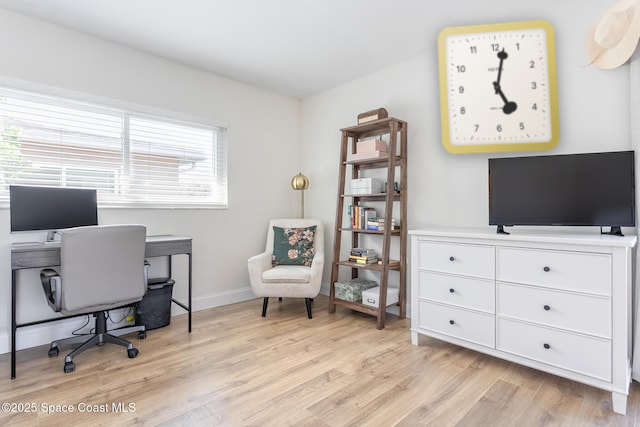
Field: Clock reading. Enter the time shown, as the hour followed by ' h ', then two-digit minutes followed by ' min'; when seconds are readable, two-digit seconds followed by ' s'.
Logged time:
5 h 02 min
